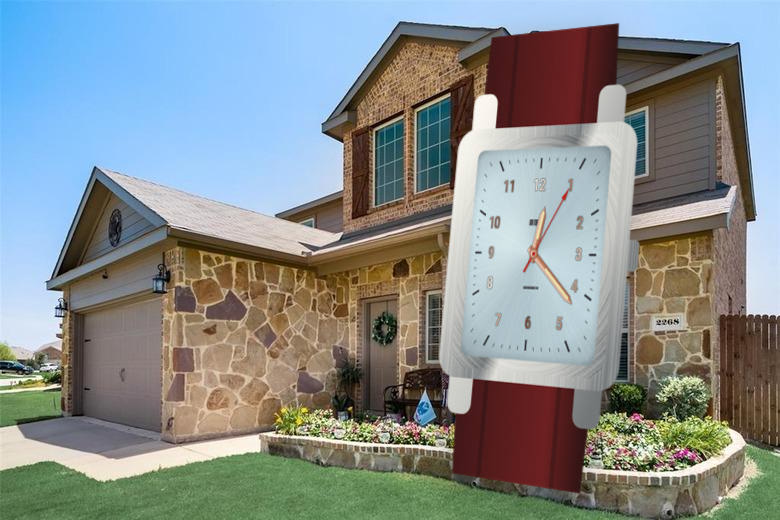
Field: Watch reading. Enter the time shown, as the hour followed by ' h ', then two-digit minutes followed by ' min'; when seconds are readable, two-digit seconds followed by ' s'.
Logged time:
12 h 22 min 05 s
